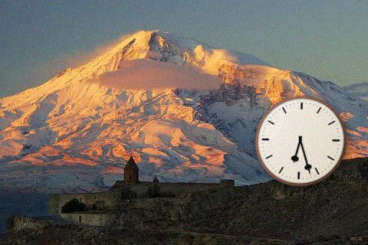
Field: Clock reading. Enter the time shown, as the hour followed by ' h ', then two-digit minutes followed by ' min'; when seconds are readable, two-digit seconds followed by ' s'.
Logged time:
6 h 27 min
